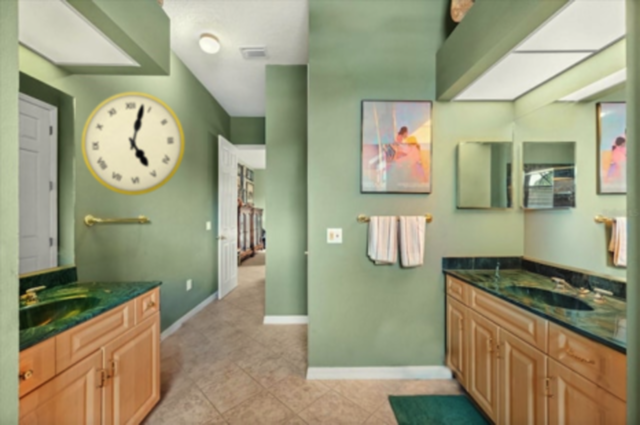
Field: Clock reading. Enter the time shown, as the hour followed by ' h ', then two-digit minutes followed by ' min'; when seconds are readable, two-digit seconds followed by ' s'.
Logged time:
5 h 03 min
